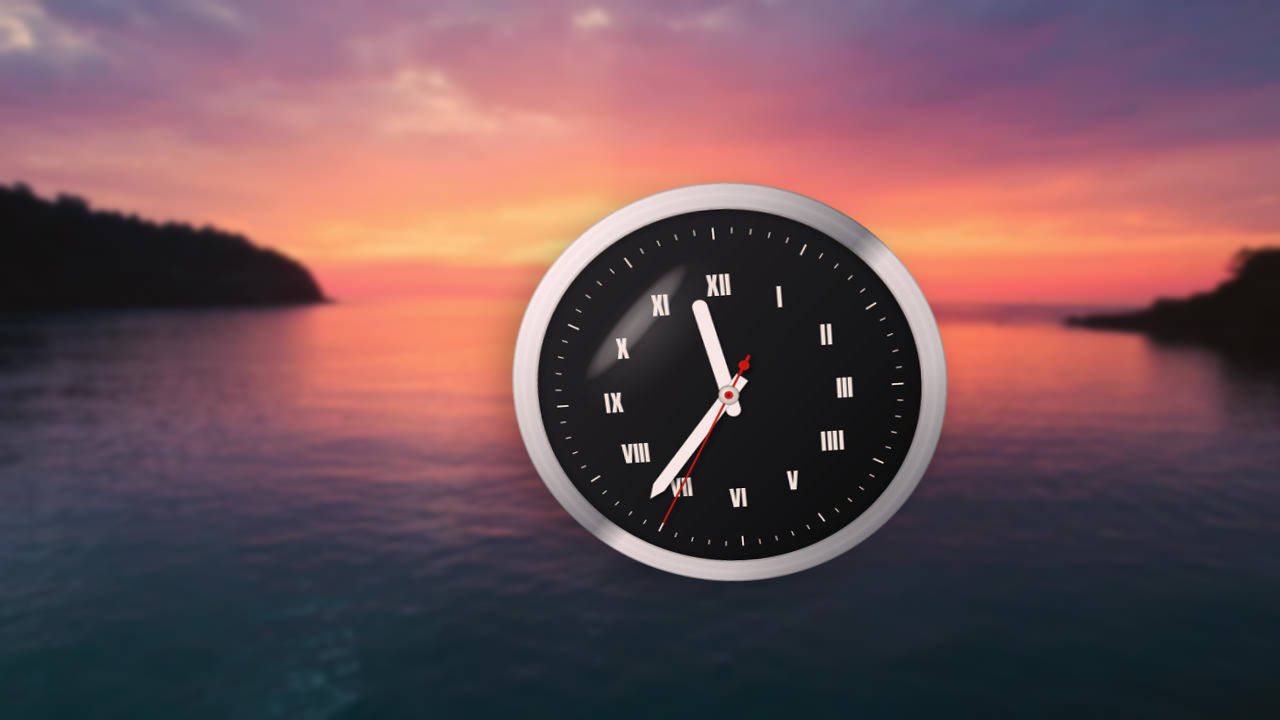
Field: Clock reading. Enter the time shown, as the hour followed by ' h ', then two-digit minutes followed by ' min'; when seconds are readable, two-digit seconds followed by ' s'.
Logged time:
11 h 36 min 35 s
